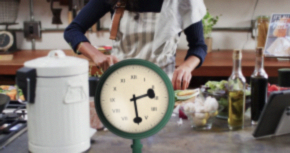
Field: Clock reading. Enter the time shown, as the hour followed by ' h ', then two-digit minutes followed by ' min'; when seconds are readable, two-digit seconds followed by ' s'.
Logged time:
2 h 29 min
